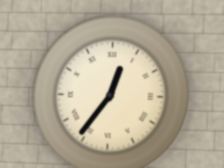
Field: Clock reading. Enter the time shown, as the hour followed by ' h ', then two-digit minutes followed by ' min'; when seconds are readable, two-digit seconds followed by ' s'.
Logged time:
12 h 36 min
